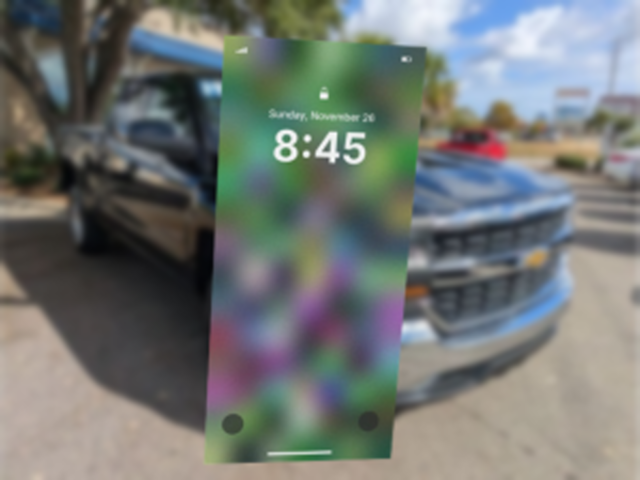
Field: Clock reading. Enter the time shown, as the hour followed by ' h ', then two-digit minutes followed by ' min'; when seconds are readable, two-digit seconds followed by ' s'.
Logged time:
8 h 45 min
